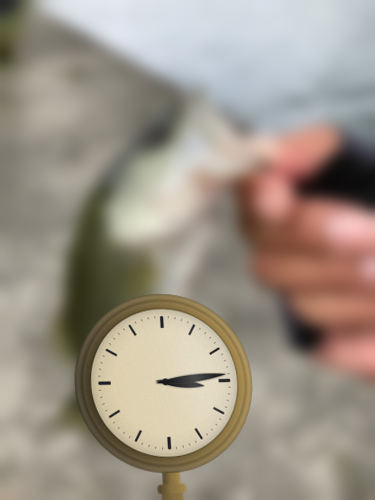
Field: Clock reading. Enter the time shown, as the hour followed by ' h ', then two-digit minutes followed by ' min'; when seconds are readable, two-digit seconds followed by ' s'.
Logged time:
3 h 14 min
